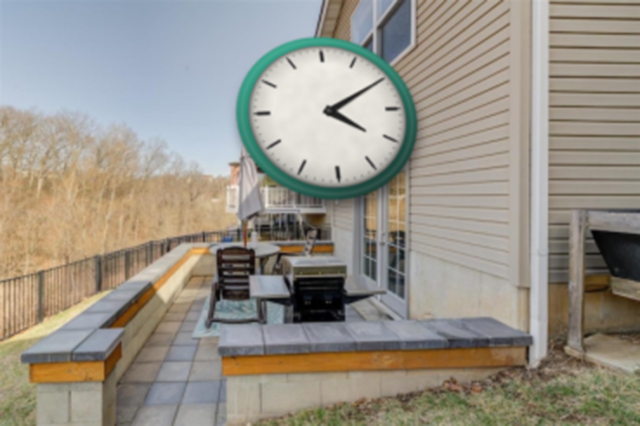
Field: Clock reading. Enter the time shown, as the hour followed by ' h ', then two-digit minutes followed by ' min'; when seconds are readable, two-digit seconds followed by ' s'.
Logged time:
4 h 10 min
